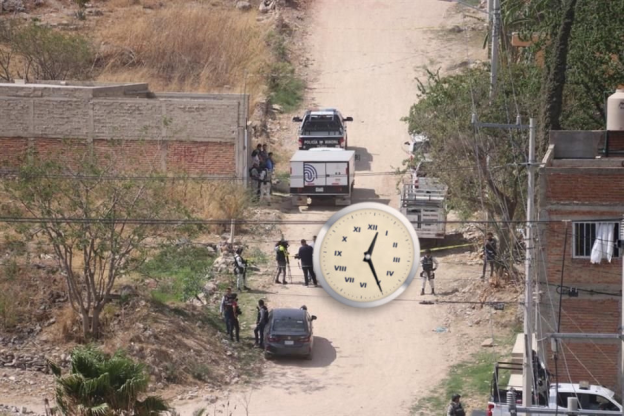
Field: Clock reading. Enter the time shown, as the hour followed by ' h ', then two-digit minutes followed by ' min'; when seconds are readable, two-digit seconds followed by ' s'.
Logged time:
12 h 25 min
